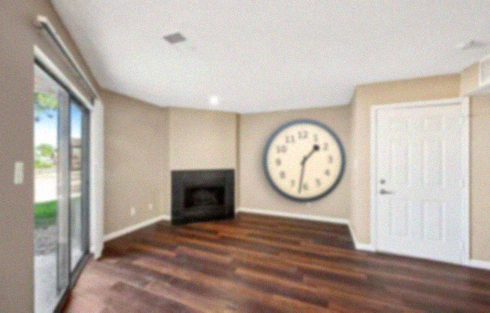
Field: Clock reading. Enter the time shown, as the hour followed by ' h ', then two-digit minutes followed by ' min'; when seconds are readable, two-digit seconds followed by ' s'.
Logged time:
1 h 32 min
